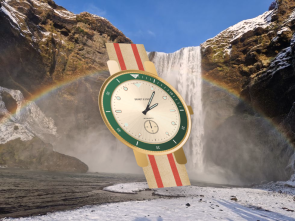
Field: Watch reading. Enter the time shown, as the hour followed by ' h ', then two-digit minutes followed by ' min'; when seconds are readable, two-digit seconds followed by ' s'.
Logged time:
2 h 06 min
